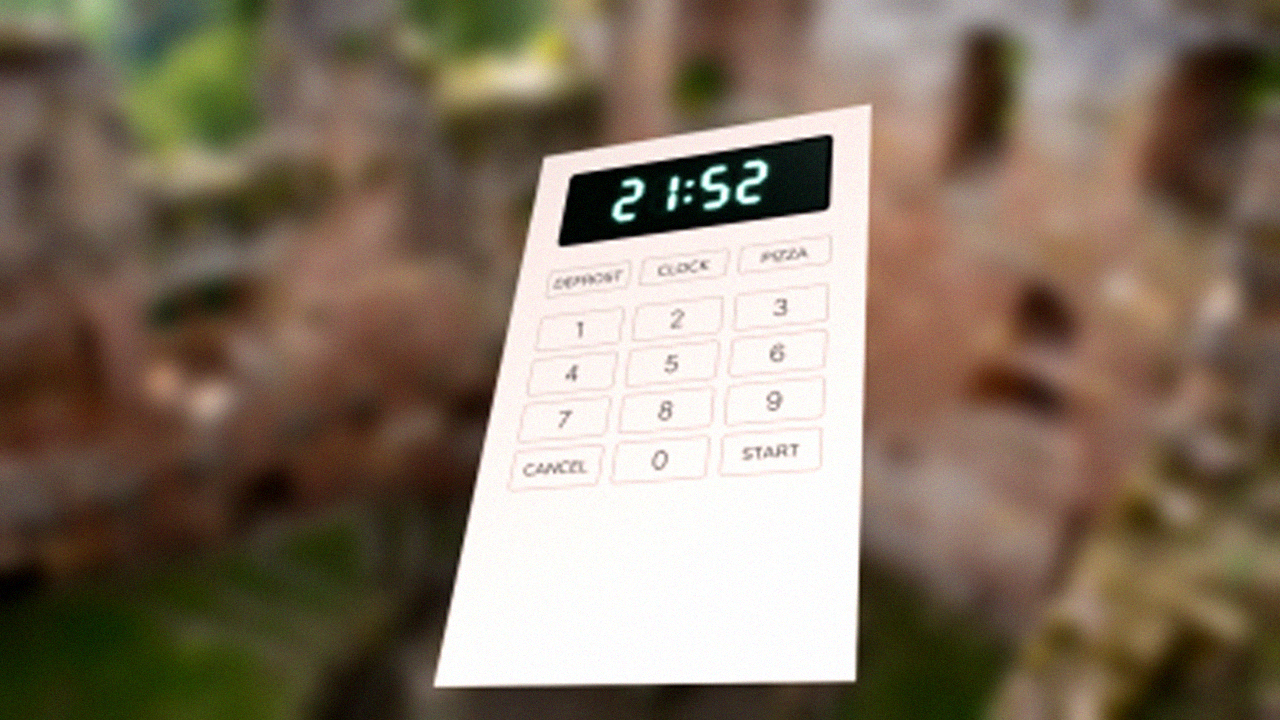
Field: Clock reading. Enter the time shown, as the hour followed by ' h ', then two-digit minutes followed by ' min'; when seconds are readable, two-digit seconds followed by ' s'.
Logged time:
21 h 52 min
